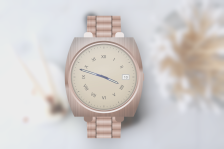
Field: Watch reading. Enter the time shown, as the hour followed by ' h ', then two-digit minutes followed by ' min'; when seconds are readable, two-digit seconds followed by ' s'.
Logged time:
3 h 48 min
